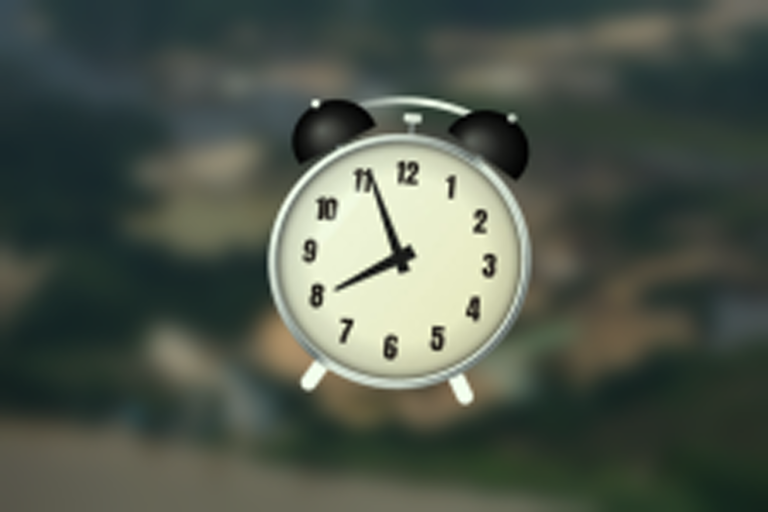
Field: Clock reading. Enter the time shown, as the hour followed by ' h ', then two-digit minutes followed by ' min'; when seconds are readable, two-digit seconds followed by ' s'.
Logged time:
7 h 56 min
